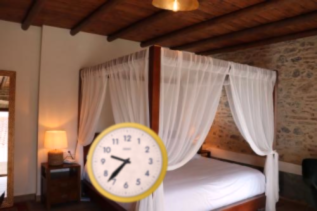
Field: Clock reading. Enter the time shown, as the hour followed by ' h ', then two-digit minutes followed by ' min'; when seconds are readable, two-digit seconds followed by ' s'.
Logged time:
9 h 37 min
